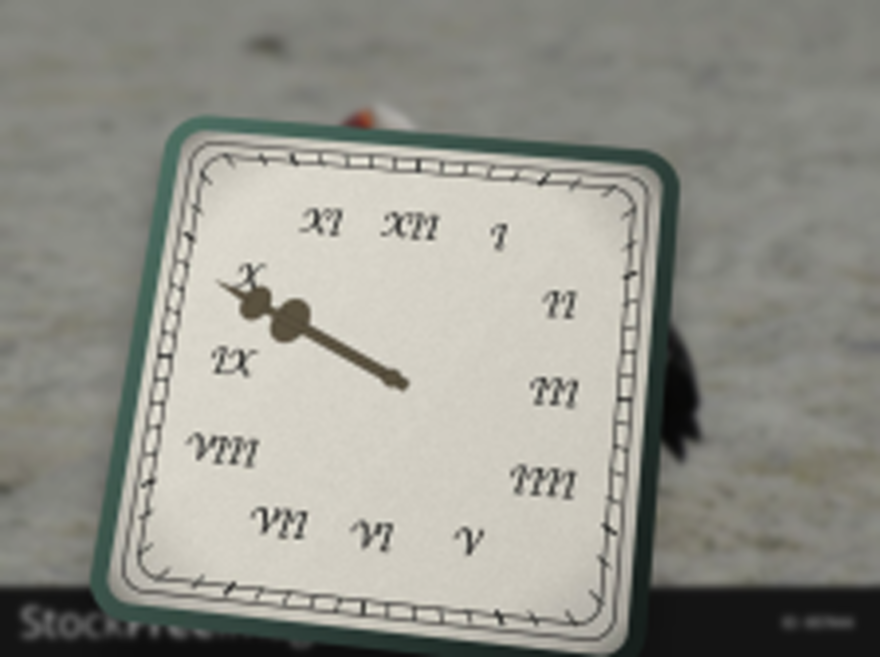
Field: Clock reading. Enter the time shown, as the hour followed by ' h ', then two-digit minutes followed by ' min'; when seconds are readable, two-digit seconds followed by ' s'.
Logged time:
9 h 49 min
